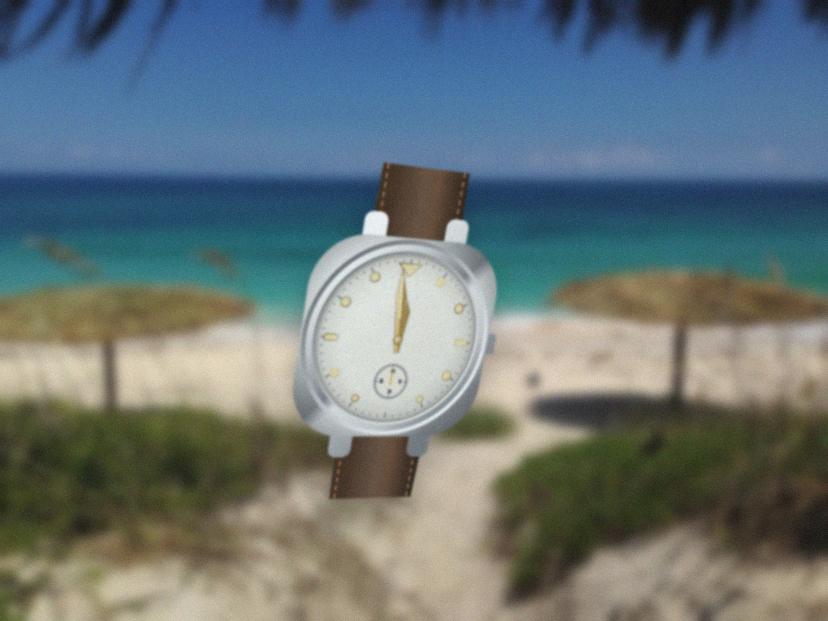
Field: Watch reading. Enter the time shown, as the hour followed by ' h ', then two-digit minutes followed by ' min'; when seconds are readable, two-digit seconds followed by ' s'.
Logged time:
11 h 59 min
